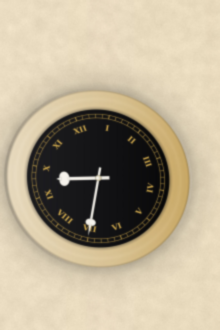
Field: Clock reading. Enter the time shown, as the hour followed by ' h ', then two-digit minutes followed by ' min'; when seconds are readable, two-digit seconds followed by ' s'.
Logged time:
9 h 35 min
